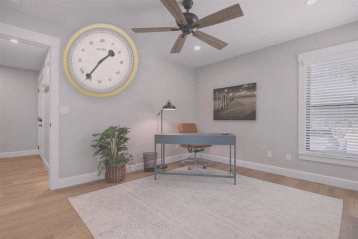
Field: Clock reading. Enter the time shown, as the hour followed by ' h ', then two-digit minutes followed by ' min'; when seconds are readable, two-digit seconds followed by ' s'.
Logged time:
1 h 36 min
